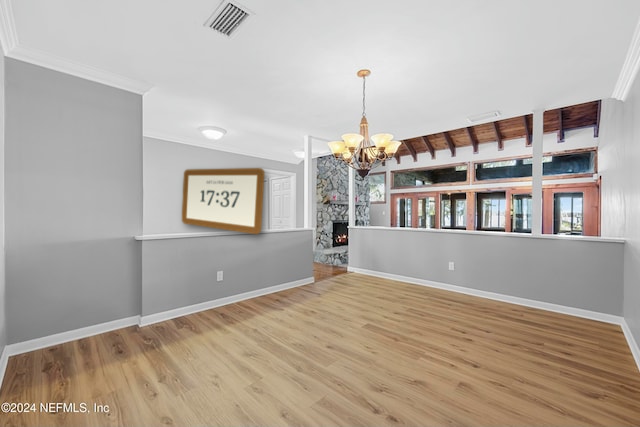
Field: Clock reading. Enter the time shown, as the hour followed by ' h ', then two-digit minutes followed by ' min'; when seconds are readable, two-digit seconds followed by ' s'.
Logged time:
17 h 37 min
